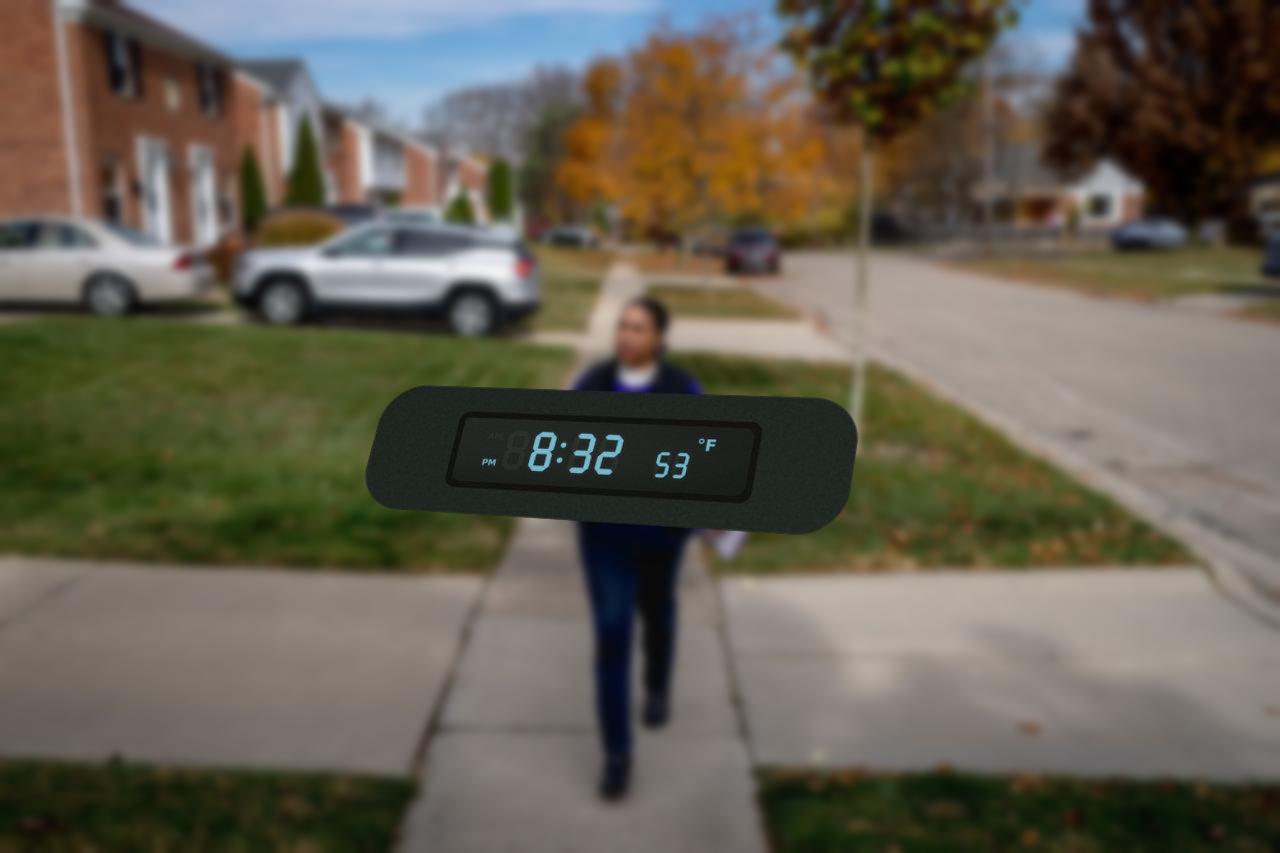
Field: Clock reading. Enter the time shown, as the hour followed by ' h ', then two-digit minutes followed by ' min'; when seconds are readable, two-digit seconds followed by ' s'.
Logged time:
8 h 32 min
